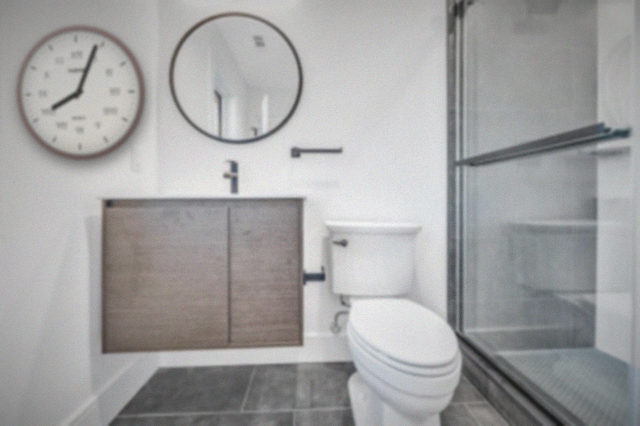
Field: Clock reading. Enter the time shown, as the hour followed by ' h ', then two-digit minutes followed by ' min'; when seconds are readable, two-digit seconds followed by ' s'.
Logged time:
8 h 04 min
